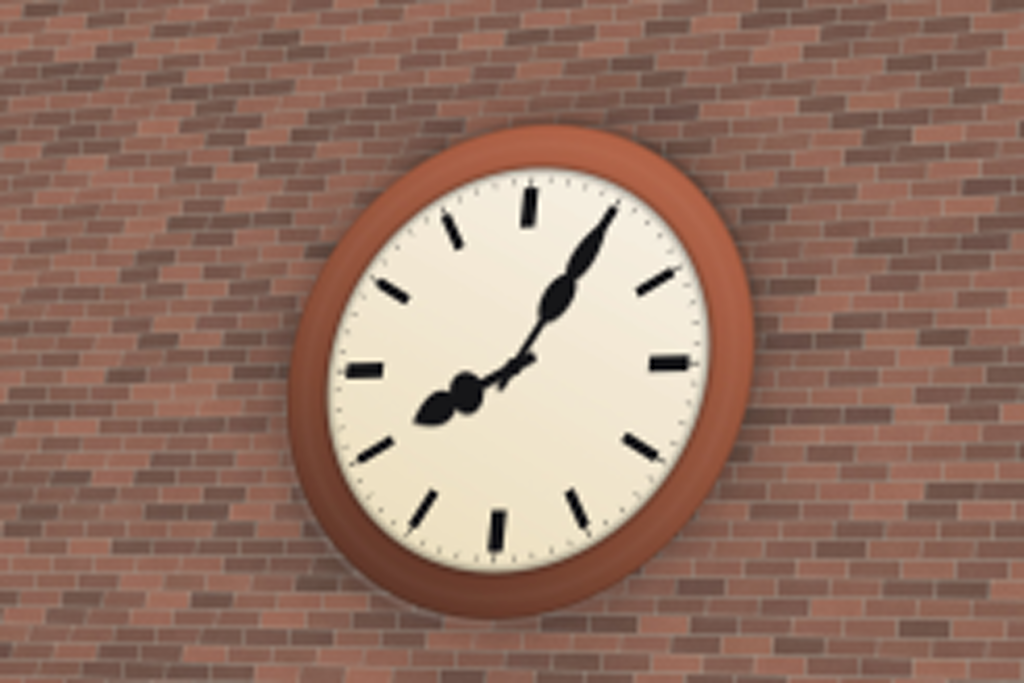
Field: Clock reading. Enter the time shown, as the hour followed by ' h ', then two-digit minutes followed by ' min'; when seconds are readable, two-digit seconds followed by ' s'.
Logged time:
8 h 05 min
